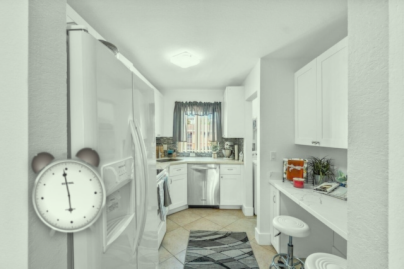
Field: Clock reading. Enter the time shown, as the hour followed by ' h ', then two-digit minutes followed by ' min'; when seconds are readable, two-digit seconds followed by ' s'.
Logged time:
5 h 59 min
